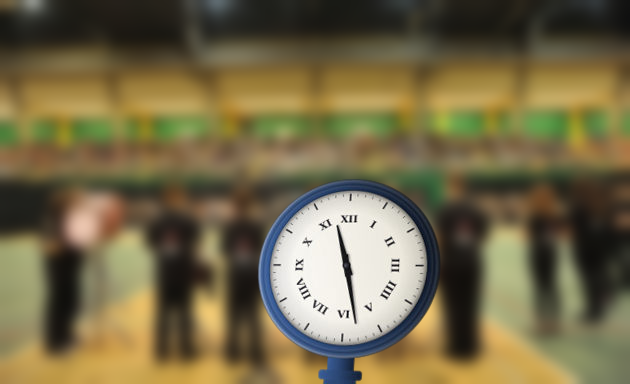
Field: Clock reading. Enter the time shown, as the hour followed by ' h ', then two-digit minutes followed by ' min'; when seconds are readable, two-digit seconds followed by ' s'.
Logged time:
11 h 28 min
